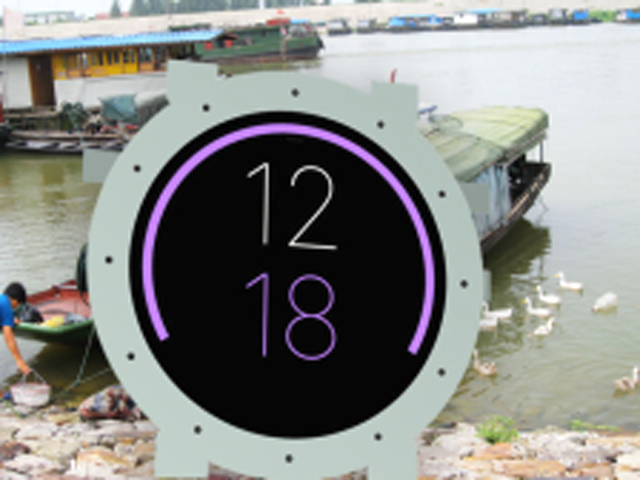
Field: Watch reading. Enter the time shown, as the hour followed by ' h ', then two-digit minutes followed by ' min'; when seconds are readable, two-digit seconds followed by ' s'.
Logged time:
12 h 18 min
